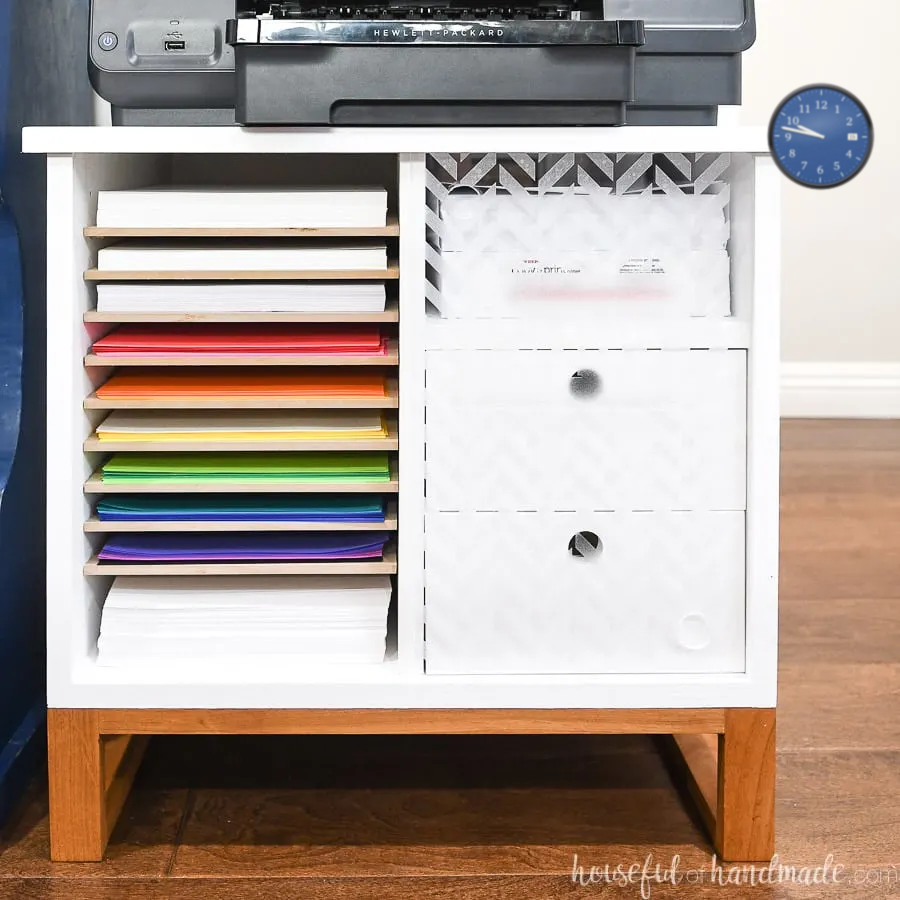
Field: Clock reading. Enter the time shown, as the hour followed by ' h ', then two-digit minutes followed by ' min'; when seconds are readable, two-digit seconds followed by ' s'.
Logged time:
9 h 47 min
